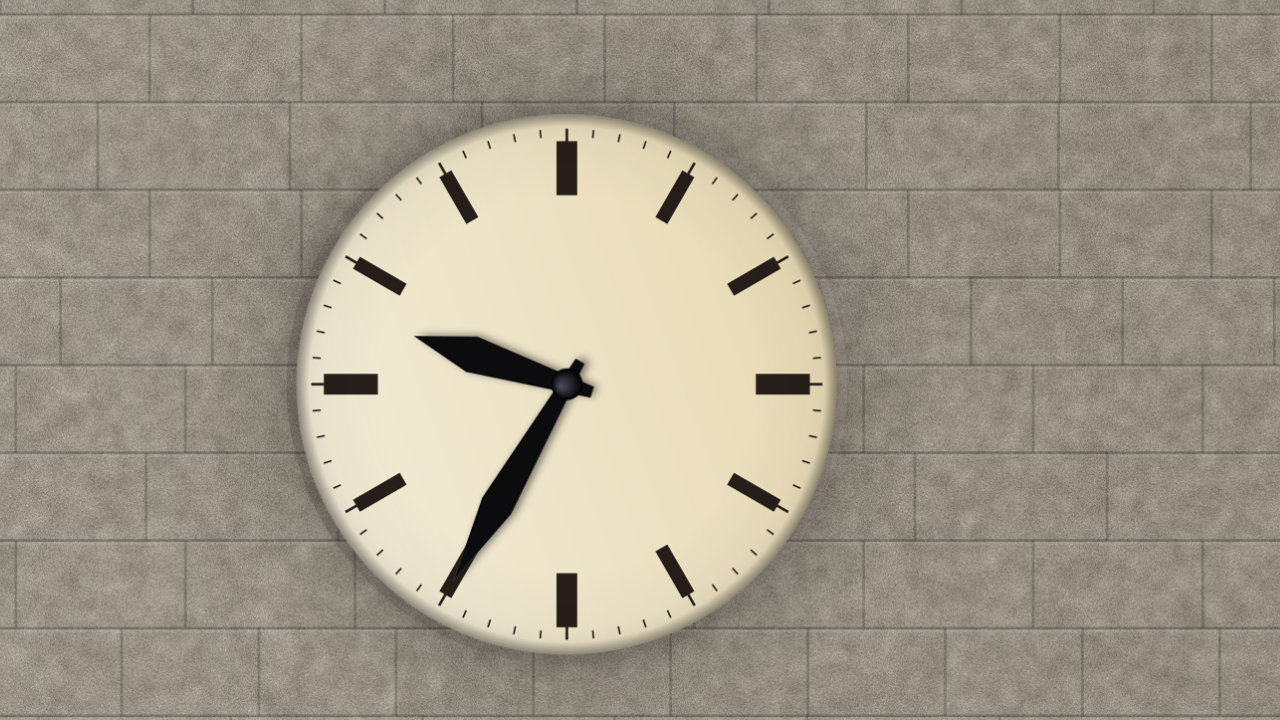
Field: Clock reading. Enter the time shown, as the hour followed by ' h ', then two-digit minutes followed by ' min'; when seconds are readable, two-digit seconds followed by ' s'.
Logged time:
9 h 35 min
